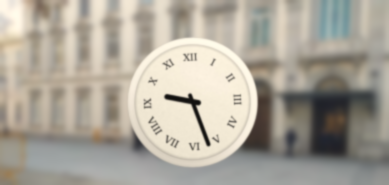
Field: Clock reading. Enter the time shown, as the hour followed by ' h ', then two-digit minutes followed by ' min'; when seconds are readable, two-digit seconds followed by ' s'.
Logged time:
9 h 27 min
